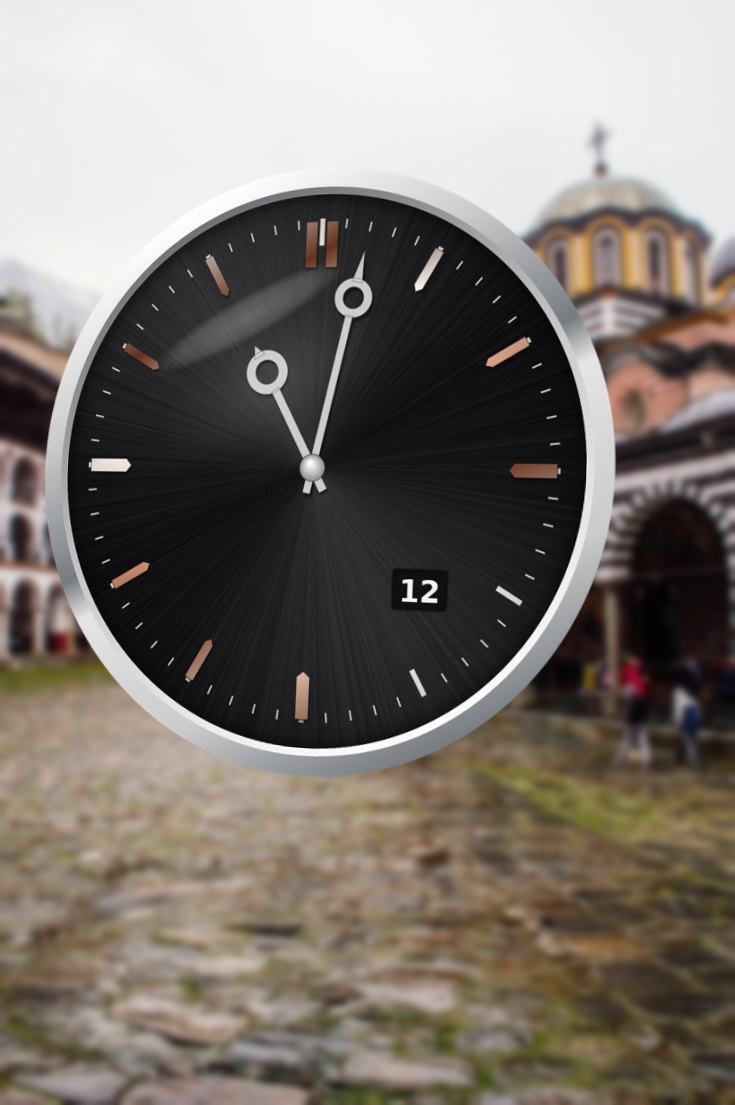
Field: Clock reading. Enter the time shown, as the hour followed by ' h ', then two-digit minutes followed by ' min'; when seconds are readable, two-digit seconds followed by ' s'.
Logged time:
11 h 02 min
